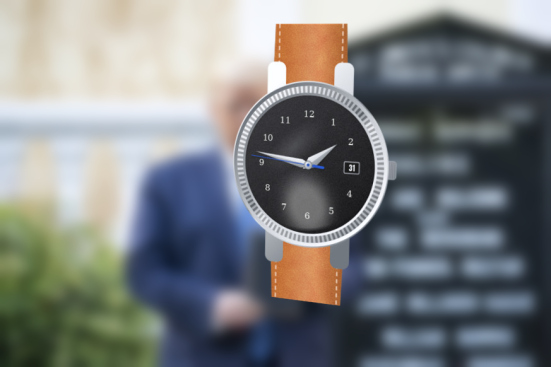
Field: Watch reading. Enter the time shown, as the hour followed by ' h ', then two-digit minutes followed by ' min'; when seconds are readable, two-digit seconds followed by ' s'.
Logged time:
1 h 46 min 46 s
